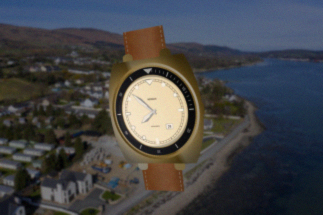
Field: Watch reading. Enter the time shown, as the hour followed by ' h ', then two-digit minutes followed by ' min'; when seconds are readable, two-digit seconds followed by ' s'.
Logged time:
7 h 52 min
